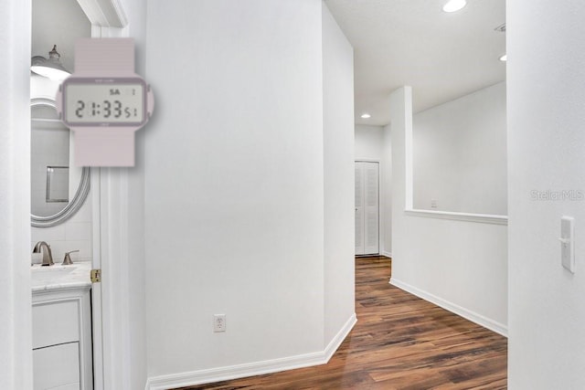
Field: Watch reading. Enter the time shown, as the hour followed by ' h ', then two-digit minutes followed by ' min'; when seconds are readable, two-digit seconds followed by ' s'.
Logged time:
21 h 33 min 51 s
